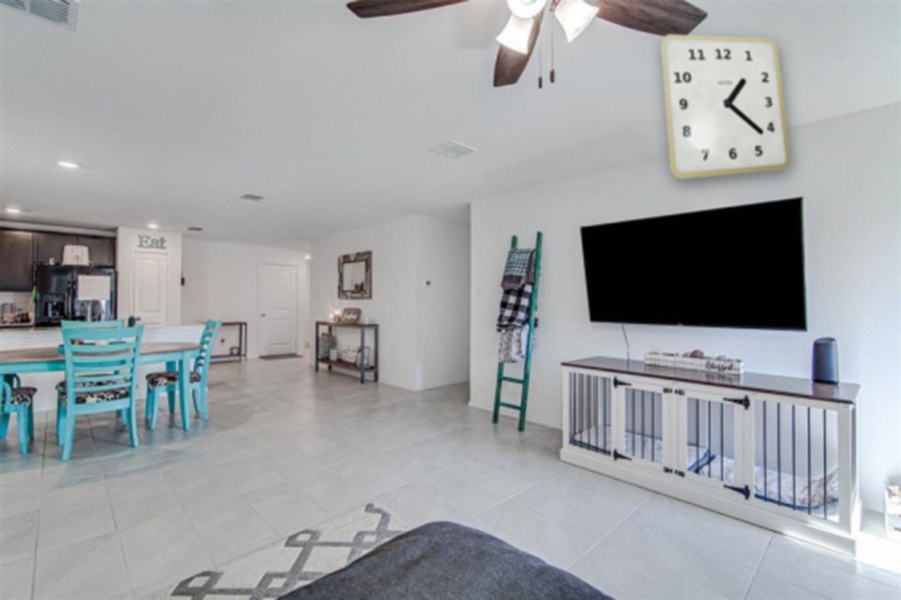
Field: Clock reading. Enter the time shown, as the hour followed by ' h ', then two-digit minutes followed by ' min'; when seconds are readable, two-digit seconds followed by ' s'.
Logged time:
1 h 22 min
